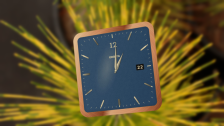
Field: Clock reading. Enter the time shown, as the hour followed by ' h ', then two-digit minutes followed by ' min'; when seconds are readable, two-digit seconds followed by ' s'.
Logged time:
1 h 01 min
